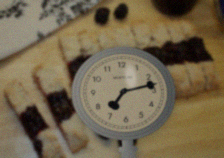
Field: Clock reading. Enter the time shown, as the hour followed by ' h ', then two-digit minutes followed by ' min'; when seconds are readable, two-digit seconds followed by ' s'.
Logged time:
7 h 13 min
